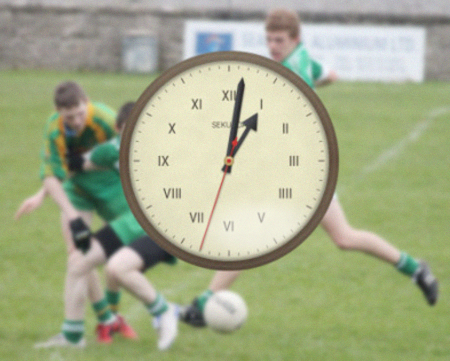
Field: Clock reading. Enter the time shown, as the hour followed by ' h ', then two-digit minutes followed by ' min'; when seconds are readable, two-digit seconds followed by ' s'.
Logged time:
1 h 01 min 33 s
